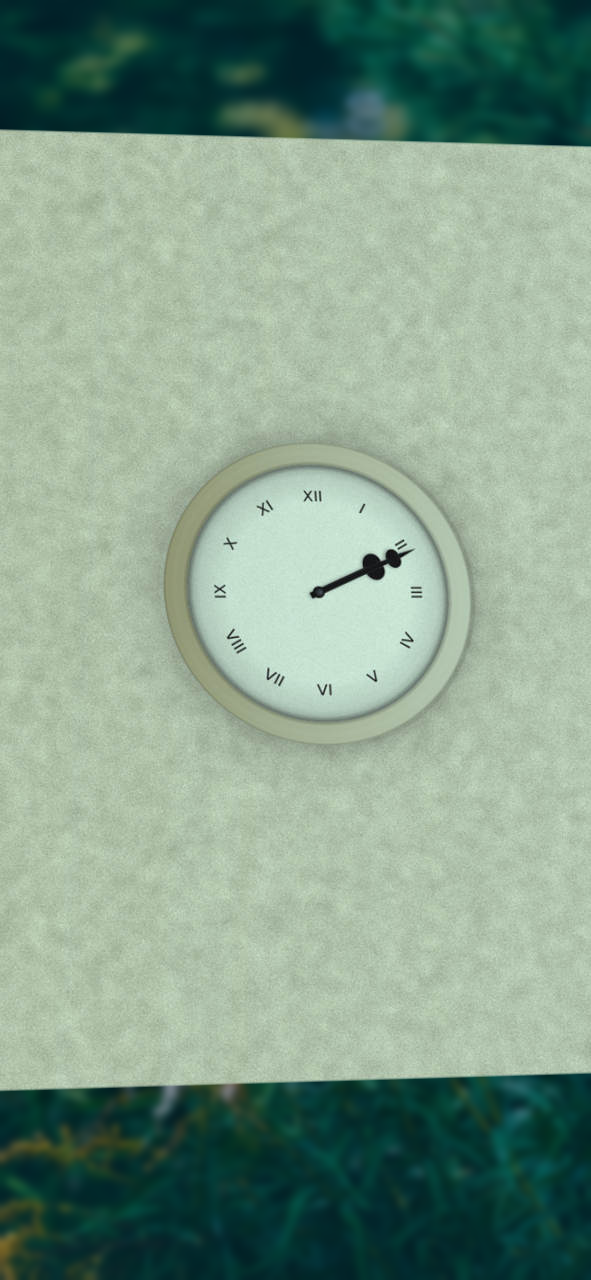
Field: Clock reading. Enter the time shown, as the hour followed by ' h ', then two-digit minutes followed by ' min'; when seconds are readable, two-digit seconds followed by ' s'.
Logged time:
2 h 11 min
